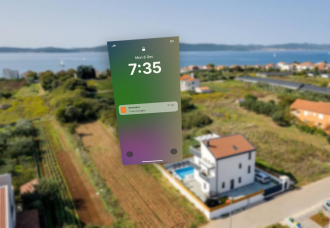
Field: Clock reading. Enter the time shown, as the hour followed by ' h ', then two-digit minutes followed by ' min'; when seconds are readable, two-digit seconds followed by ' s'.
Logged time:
7 h 35 min
